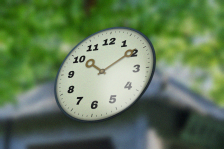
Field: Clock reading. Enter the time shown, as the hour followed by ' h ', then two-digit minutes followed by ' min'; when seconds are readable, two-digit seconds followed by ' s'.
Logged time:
10 h 09 min
